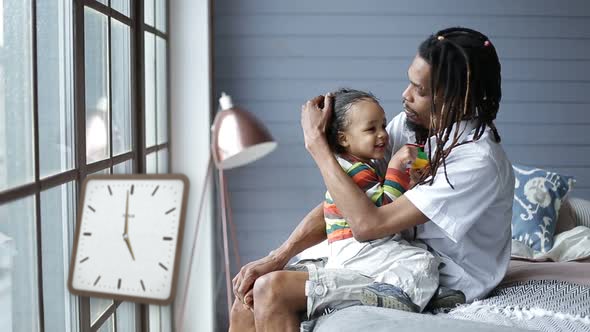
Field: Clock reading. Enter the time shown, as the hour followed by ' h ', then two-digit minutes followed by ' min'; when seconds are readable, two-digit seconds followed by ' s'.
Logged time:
4 h 59 min
